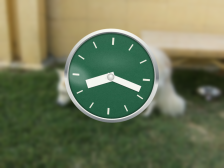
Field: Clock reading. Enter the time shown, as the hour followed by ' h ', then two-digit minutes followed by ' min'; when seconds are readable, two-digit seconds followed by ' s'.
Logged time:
8 h 18 min
